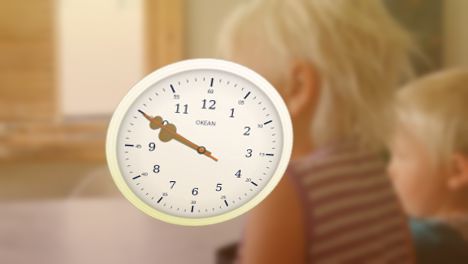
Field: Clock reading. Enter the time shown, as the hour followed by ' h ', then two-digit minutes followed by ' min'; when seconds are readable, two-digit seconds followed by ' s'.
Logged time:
9 h 49 min 50 s
